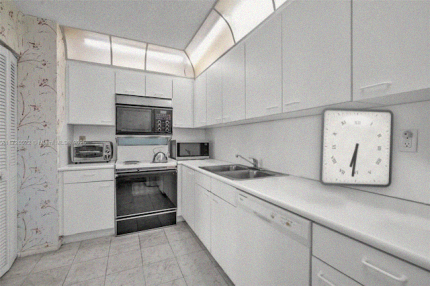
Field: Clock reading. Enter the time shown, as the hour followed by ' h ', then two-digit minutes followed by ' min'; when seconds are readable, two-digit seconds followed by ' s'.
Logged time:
6 h 31 min
